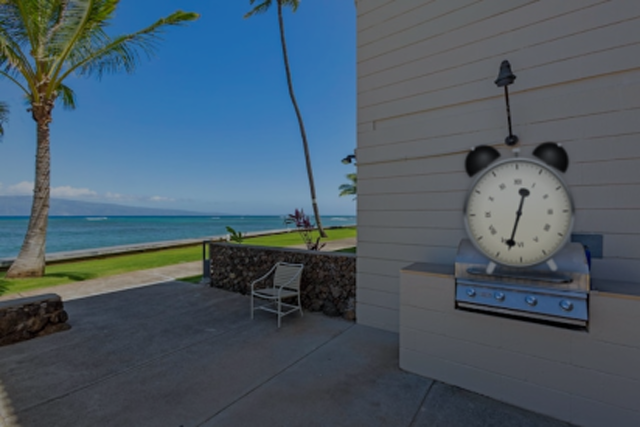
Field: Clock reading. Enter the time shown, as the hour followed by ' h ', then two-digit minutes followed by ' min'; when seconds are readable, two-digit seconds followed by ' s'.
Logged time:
12 h 33 min
